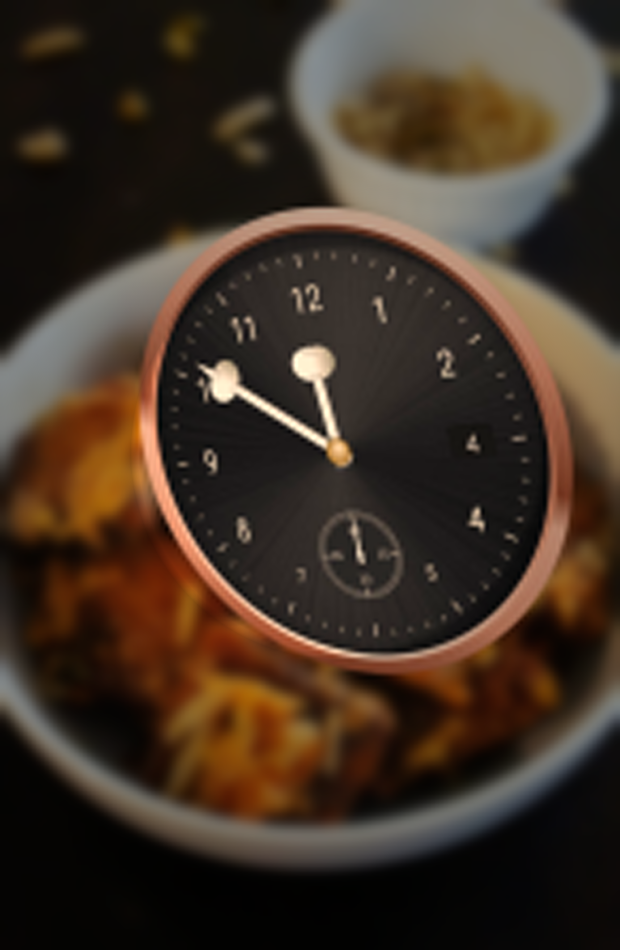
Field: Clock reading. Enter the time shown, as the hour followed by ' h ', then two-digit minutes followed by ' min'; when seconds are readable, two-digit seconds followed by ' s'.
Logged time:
11 h 51 min
